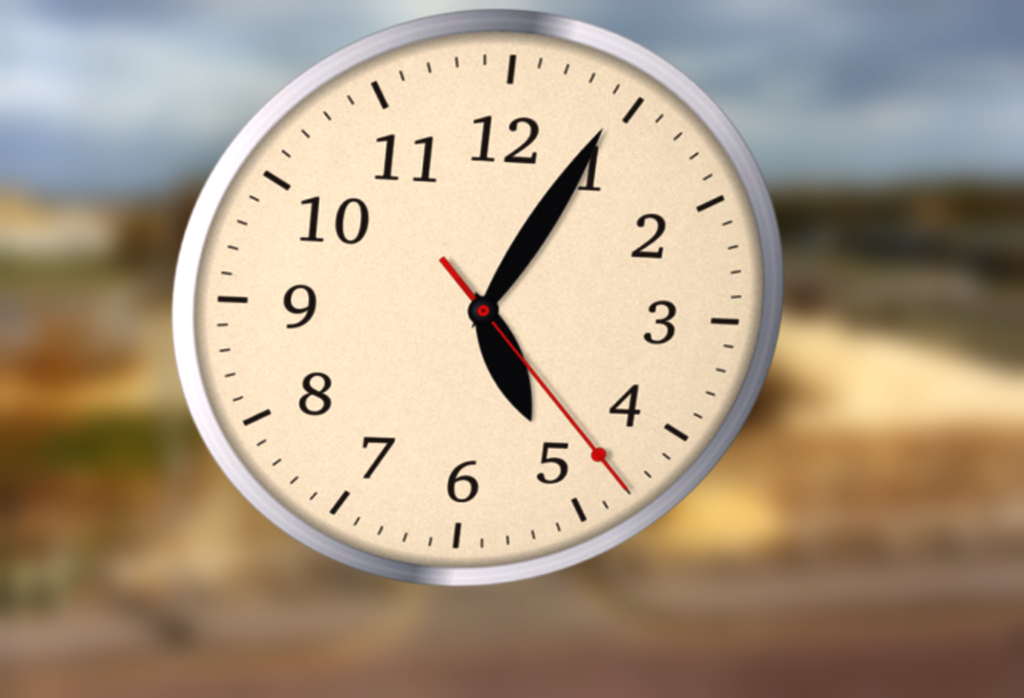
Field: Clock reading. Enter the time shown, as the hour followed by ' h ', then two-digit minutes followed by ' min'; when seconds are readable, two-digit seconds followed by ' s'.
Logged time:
5 h 04 min 23 s
